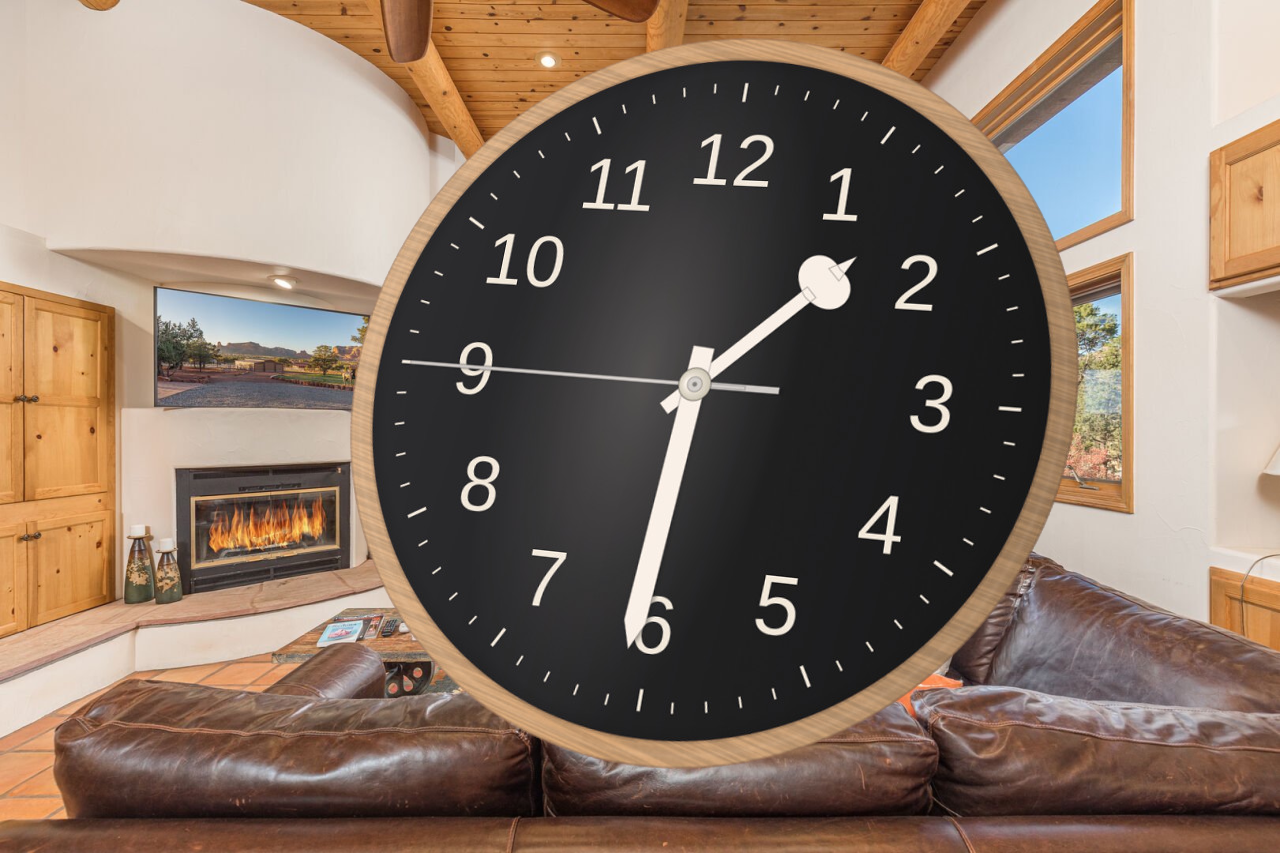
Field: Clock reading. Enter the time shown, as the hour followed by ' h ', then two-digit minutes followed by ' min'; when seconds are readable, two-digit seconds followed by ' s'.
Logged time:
1 h 30 min 45 s
